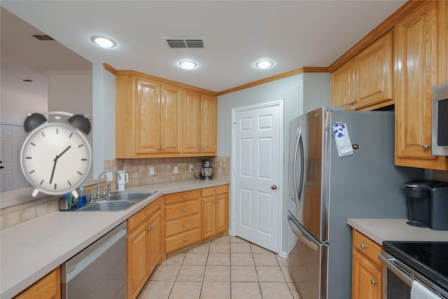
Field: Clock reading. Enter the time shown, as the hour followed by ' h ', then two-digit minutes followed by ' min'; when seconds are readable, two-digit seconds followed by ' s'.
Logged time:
1 h 32 min
